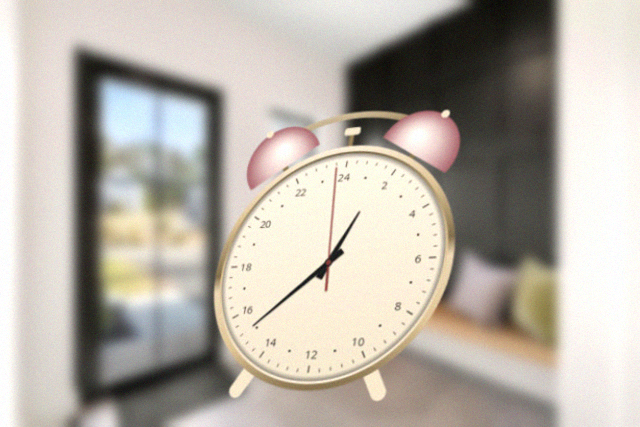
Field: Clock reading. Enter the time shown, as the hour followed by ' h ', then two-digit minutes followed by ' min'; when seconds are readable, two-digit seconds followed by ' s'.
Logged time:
1 h 37 min 59 s
